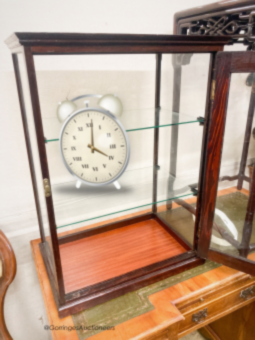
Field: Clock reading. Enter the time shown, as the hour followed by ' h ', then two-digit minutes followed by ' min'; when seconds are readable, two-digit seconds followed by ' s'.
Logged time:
4 h 01 min
